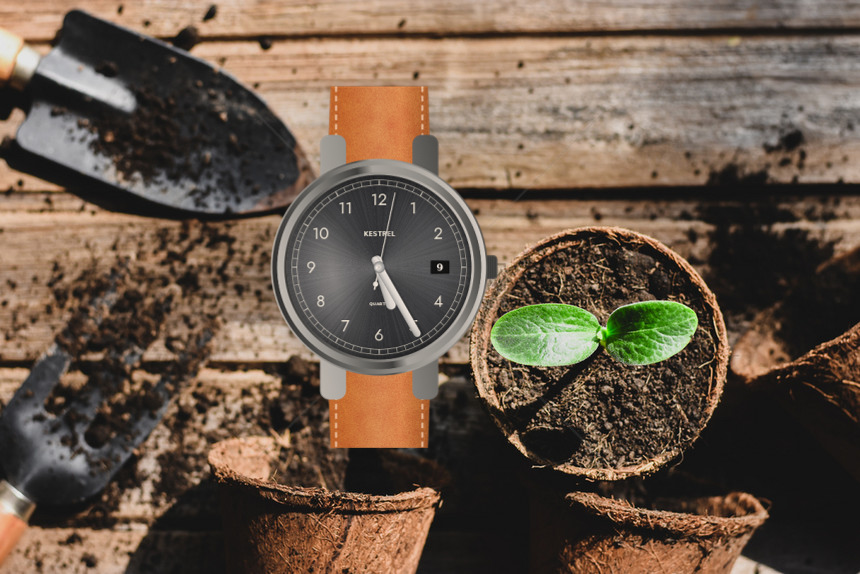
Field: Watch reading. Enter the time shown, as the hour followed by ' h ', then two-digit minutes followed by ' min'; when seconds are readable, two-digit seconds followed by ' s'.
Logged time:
5 h 25 min 02 s
